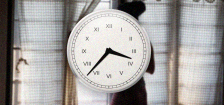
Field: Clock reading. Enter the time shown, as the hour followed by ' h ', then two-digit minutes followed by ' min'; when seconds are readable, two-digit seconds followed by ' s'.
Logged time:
3 h 37 min
